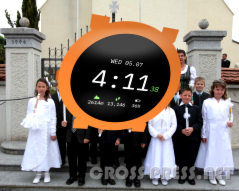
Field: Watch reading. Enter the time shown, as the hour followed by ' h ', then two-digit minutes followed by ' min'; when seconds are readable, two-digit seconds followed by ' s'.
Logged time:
4 h 11 min
